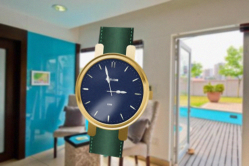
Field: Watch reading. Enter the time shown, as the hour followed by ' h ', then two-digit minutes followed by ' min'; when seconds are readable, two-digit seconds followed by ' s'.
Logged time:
2 h 57 min
